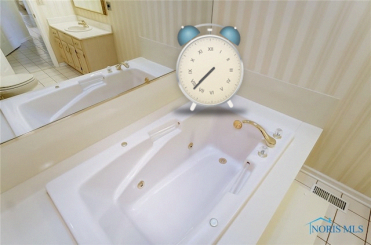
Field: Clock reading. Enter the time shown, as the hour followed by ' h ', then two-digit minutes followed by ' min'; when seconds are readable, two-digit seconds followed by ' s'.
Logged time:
7 h 38 min
